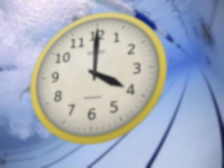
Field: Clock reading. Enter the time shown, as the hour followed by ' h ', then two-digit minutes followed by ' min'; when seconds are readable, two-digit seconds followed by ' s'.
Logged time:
4 h 00 min
